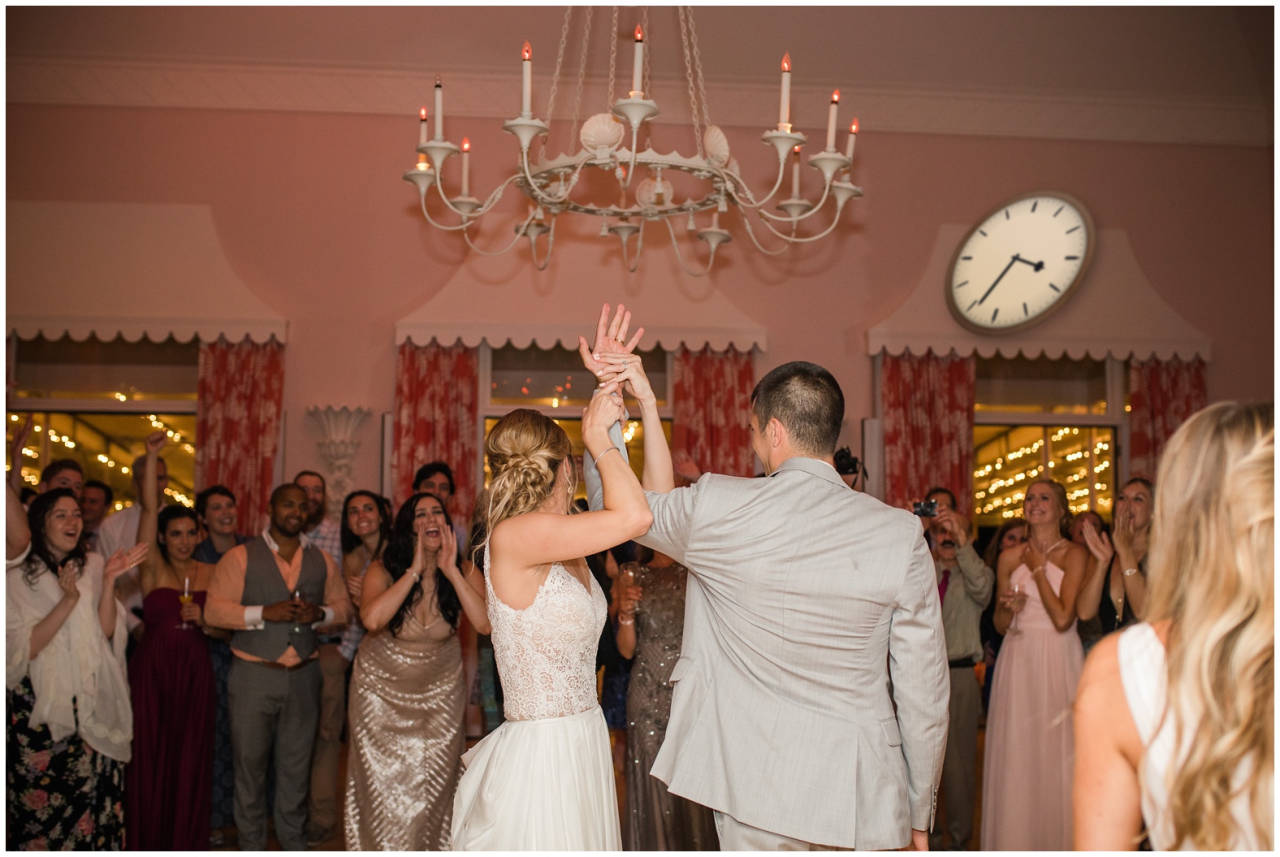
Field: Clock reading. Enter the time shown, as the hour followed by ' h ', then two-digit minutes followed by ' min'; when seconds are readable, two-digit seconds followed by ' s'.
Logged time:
3 h 34 min
